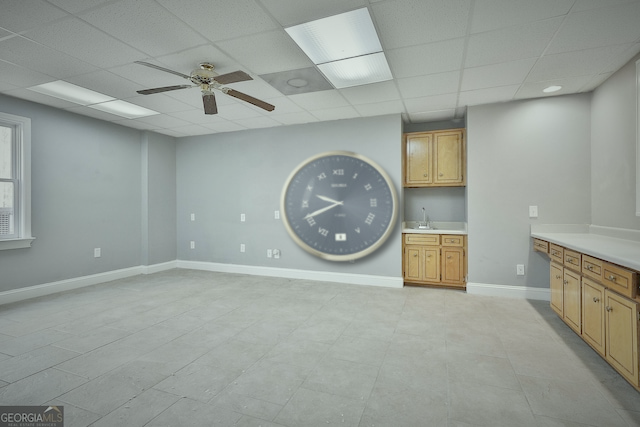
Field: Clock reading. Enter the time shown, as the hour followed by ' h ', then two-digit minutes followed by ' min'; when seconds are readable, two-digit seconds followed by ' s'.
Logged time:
9 h 41 min
